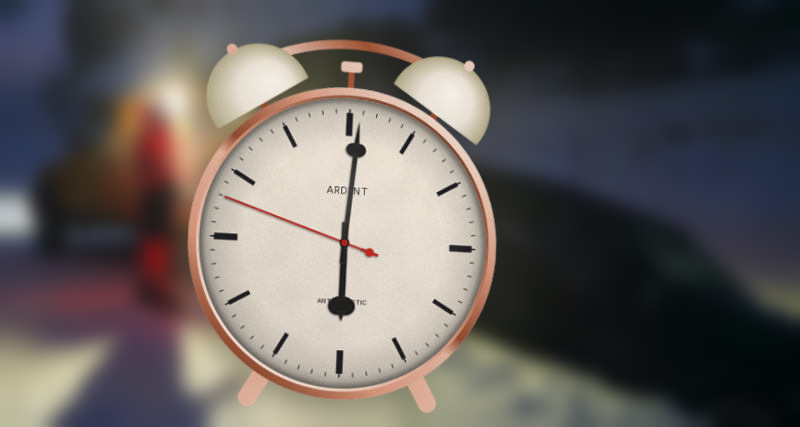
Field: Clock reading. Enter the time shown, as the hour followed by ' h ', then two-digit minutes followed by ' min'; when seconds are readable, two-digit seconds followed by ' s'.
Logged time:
6 h 00 min 48 s
